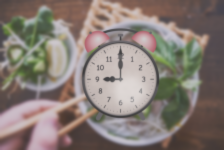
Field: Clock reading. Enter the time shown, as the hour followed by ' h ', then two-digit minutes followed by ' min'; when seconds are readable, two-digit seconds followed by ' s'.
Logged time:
9 h 00 min
